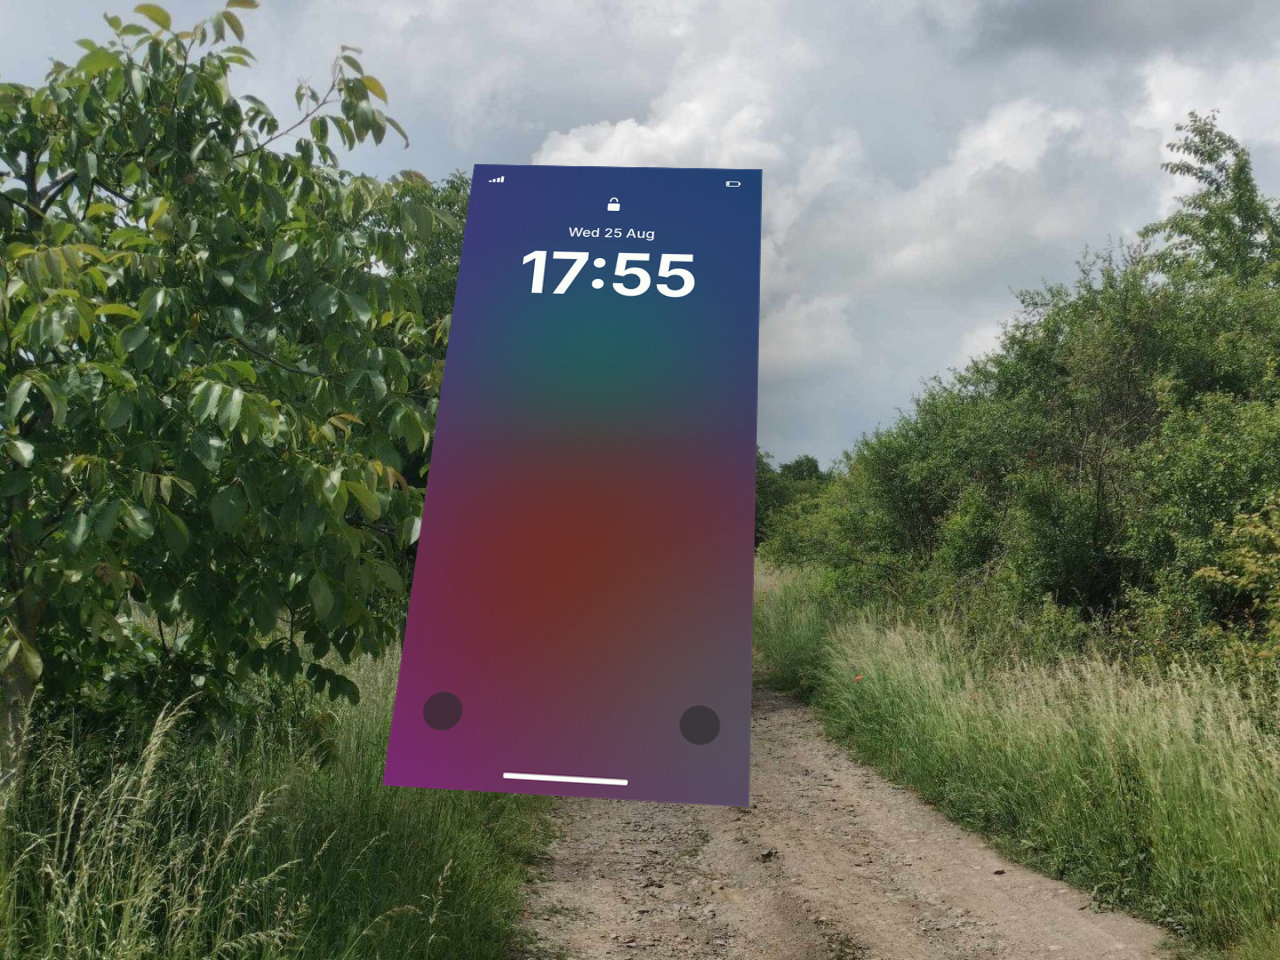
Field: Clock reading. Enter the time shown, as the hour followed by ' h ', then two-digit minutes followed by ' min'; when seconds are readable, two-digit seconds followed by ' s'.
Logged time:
17 h 55 min
